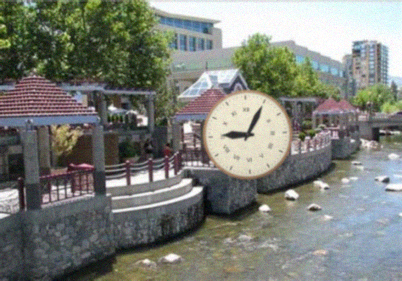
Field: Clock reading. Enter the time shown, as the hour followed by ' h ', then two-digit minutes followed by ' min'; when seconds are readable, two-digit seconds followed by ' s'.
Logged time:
9 h 05 min
